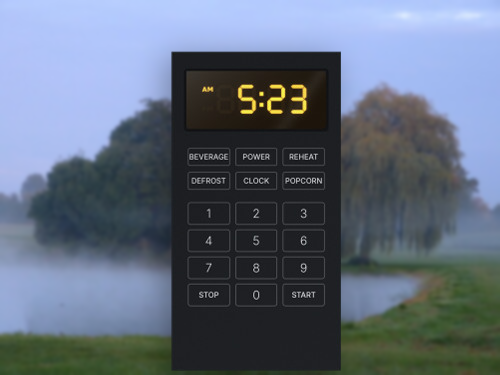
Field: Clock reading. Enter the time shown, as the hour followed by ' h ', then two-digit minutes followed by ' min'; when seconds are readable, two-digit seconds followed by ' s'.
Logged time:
5 h 23 min
